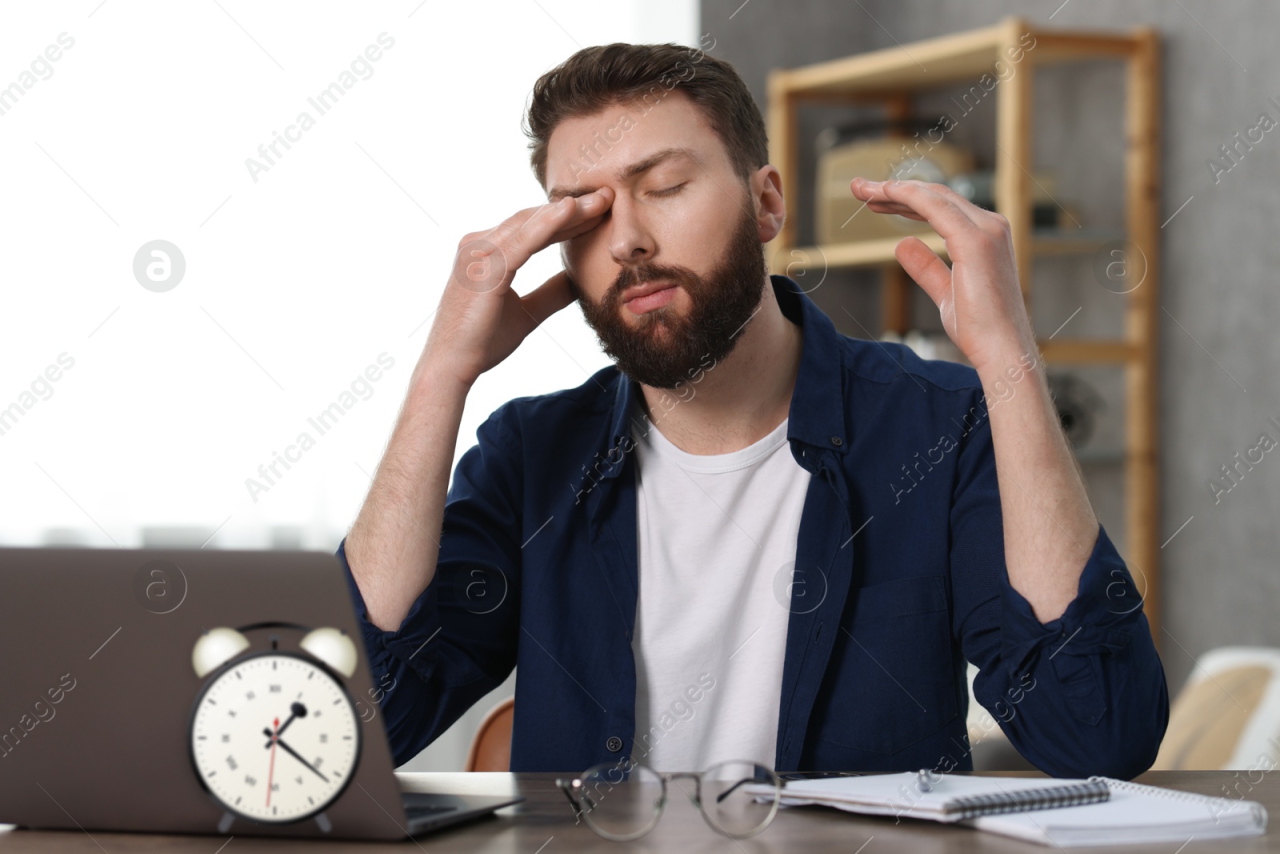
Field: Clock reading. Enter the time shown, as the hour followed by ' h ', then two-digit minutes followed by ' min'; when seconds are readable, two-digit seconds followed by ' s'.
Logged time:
1 h 21 min 31 s
